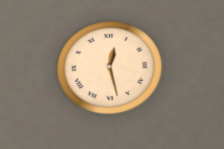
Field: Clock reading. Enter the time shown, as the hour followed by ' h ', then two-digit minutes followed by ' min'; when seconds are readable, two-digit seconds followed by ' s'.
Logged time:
12 h 28 min
